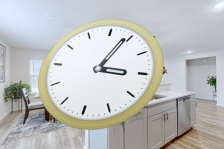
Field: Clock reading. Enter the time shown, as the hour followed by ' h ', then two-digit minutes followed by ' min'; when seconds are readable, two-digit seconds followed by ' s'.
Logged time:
3 h 04 min
